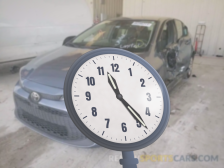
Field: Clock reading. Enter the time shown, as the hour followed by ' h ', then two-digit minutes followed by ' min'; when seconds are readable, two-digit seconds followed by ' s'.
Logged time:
11 h 24 min
